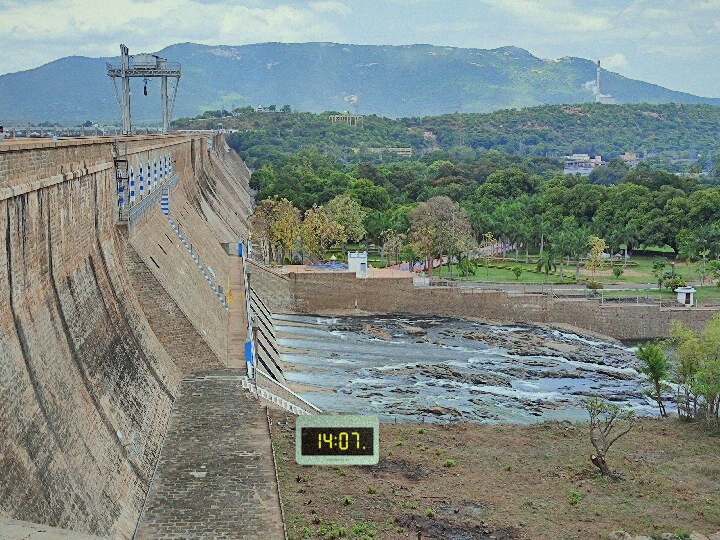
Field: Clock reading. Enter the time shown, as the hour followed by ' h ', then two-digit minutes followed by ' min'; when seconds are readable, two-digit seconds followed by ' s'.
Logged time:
14 h 07 min
